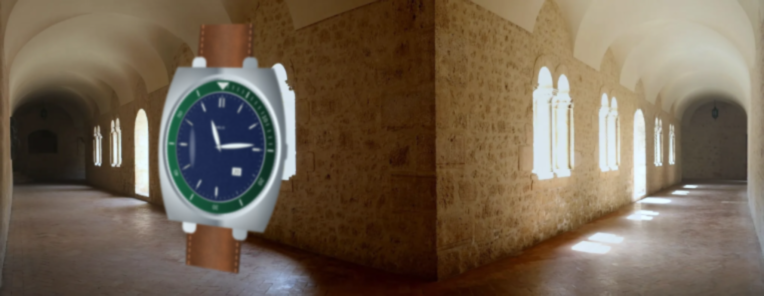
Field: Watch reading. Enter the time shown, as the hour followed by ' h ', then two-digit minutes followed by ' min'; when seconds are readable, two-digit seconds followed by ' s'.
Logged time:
11 h 14 min
